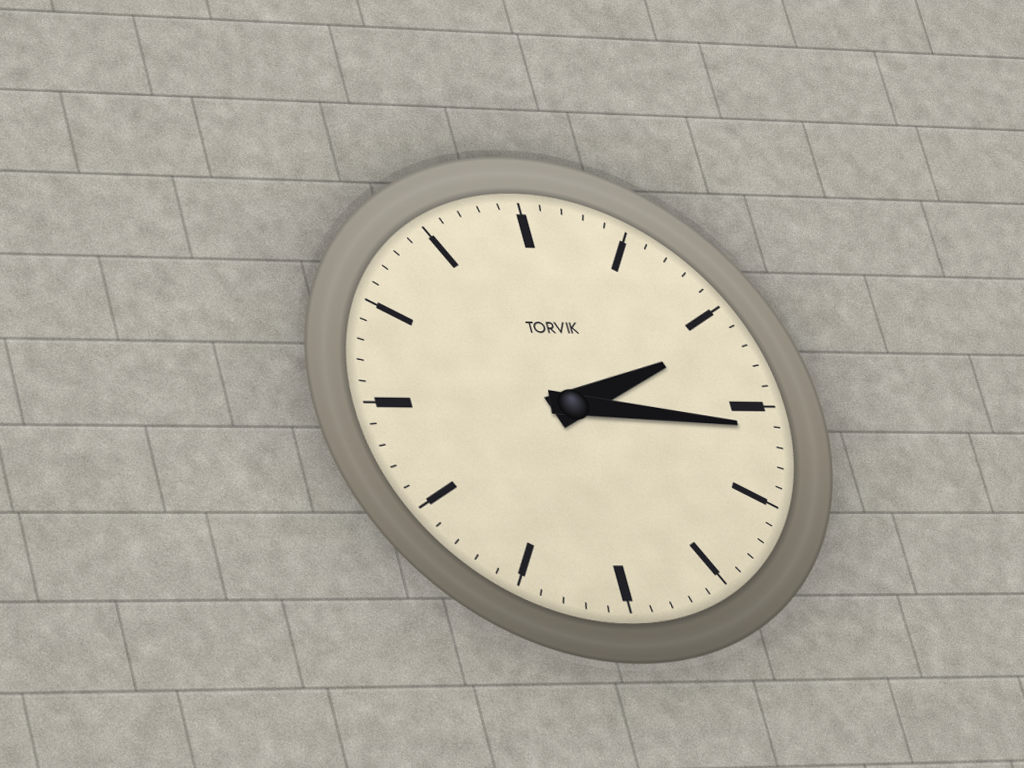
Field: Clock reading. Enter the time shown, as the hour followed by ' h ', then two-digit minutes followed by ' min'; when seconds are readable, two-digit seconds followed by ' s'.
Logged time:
2 h 16 min
